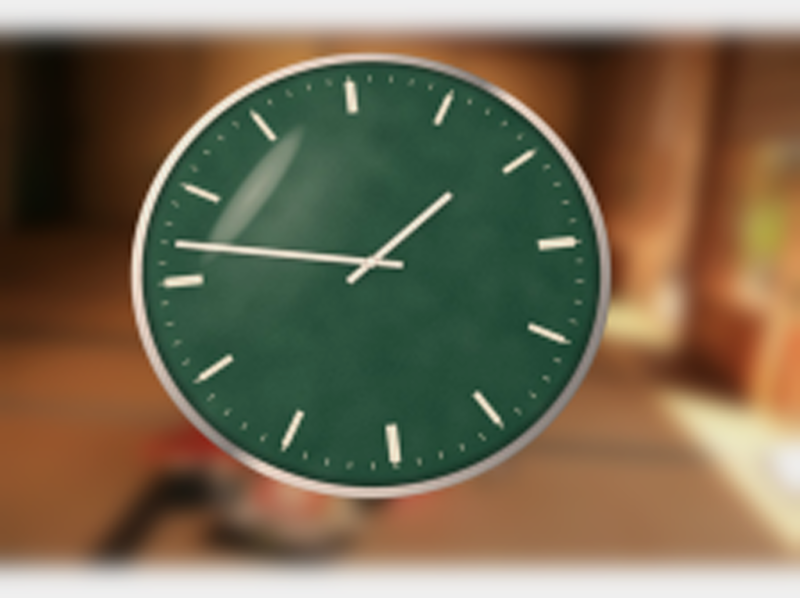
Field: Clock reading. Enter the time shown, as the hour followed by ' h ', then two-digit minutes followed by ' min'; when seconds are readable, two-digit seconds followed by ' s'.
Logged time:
1 h 47 min
